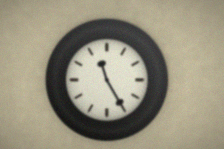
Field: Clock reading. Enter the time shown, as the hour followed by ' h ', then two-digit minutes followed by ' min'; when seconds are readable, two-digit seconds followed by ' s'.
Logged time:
11 h 25 min
